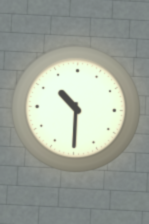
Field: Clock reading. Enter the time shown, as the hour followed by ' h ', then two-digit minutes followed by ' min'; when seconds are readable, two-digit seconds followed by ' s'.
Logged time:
10 h 30 min
